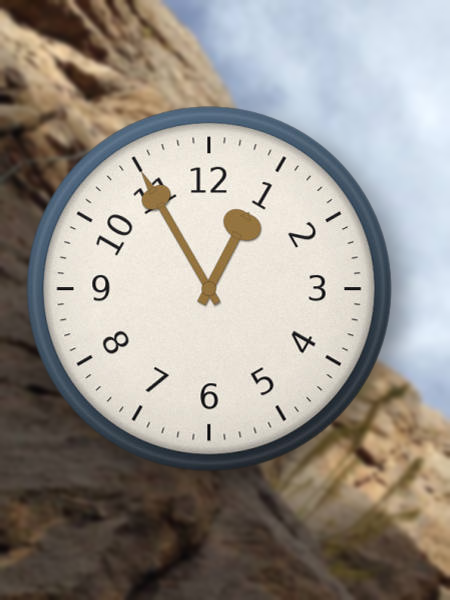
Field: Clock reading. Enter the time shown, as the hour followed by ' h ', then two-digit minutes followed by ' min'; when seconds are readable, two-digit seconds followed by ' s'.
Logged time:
12 h 55 min
